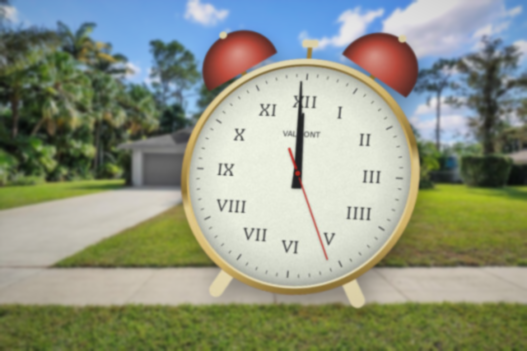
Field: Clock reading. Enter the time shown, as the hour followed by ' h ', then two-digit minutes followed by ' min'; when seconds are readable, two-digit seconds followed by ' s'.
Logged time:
11 h 59 min 26 s
